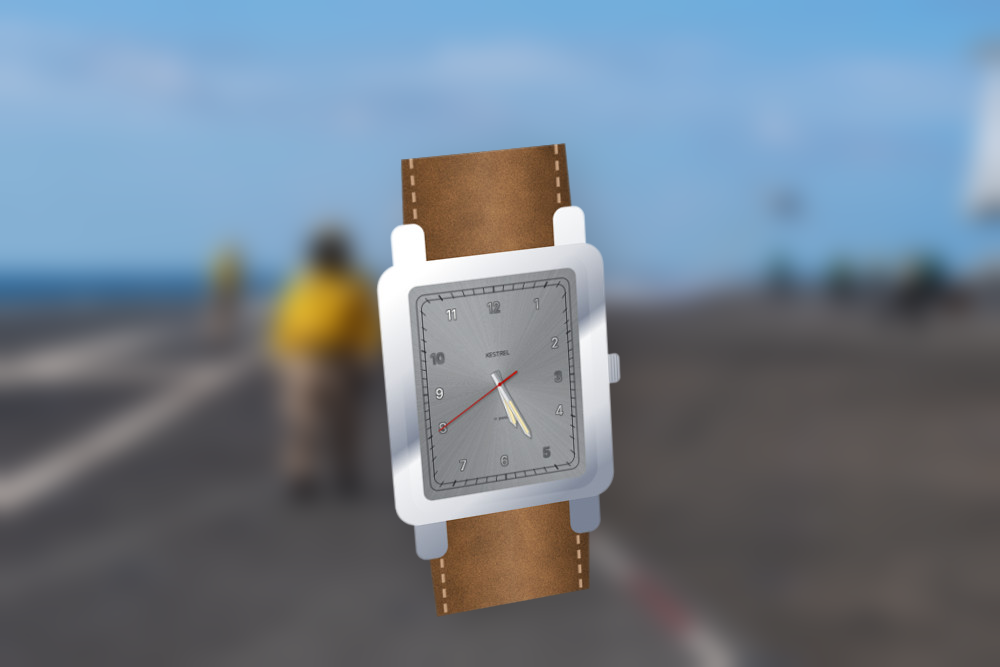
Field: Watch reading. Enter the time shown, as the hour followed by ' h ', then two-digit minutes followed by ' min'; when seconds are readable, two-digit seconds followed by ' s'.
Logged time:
5 h 25 min 40 s
